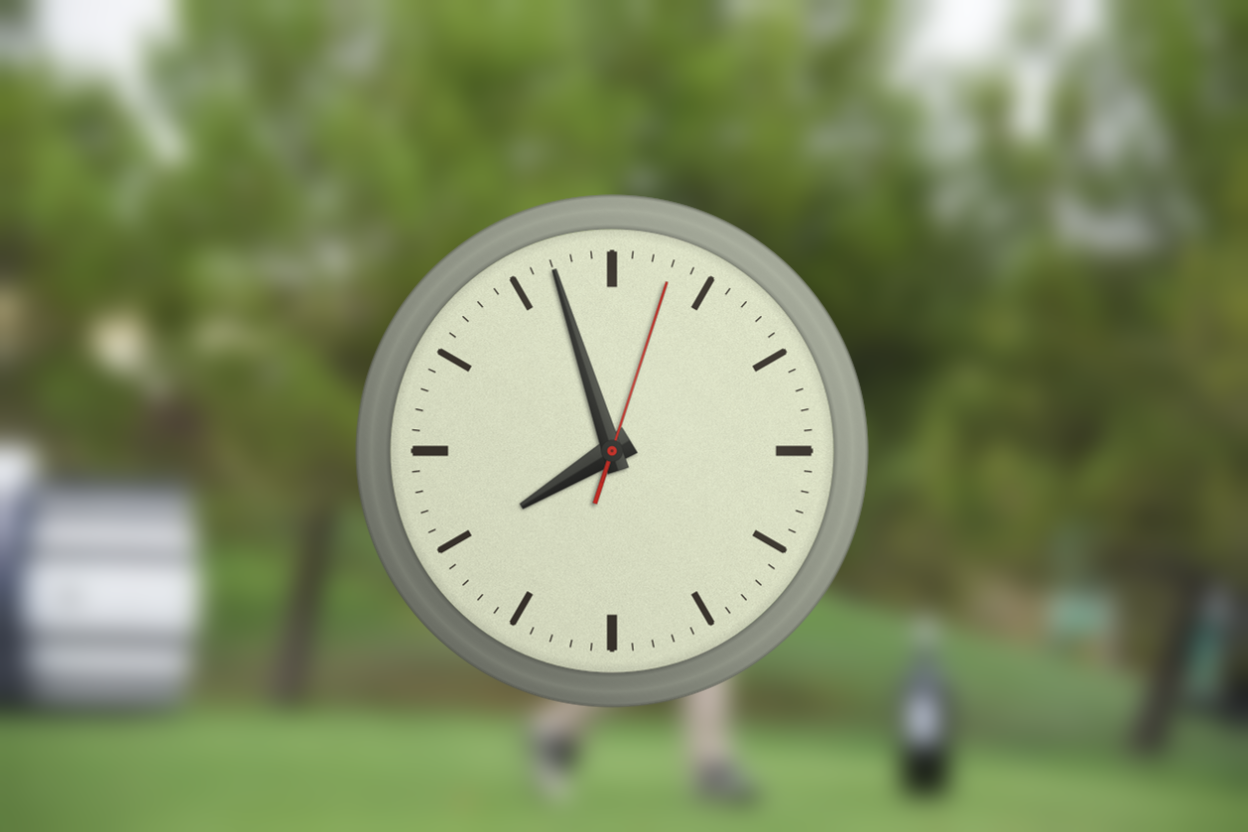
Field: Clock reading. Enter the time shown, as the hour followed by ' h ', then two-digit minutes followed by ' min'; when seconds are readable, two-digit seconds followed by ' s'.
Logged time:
7 h 57 min 03 s
